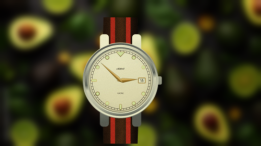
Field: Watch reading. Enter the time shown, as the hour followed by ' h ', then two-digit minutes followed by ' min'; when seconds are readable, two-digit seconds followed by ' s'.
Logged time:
2 h 52 min
